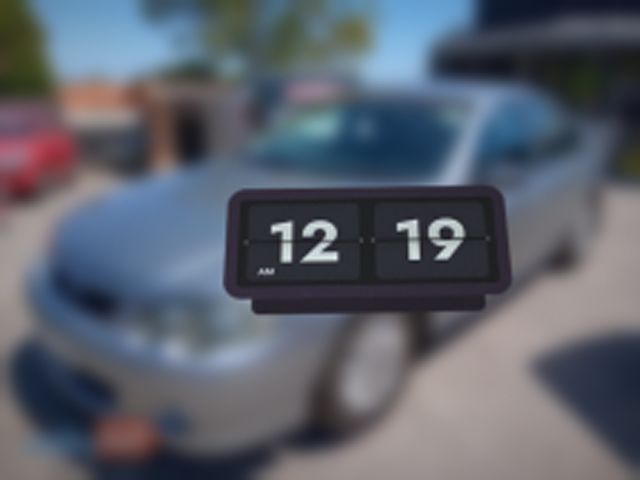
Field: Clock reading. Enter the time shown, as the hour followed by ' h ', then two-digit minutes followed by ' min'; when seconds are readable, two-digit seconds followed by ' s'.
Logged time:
12 h 19 min
